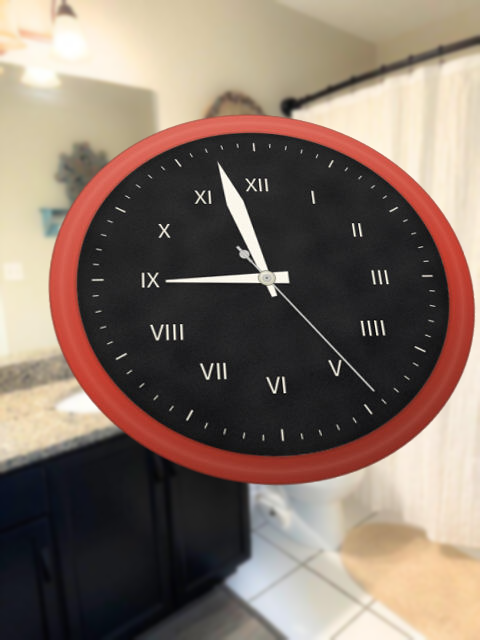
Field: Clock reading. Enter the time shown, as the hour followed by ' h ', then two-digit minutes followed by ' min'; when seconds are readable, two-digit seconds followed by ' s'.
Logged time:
8 h 57 min 24 s
